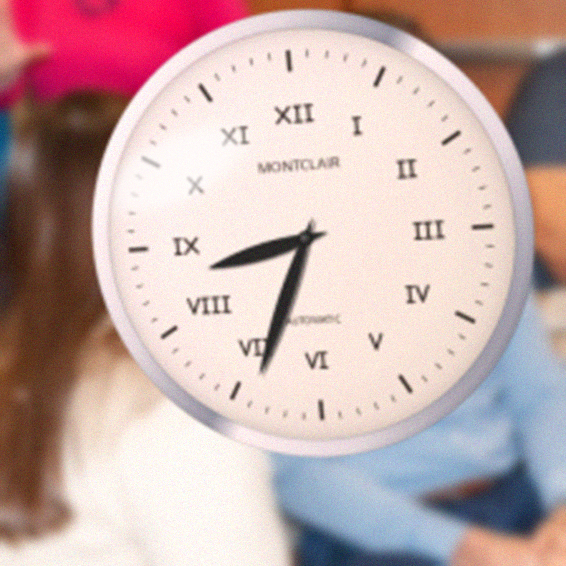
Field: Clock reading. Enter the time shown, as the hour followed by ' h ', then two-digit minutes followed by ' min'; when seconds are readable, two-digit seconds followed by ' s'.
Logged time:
8 h 34 min
